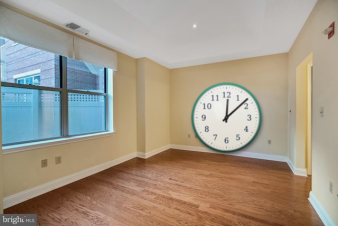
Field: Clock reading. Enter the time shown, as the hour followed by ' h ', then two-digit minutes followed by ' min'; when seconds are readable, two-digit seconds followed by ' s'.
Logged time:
12 h 08 min
